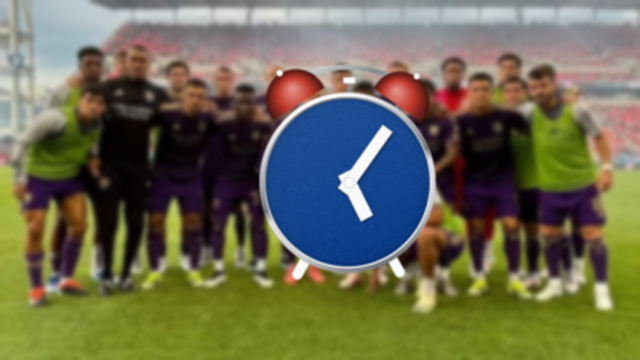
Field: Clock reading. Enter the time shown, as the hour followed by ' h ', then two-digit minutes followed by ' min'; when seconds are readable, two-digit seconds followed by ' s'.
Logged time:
5 h 06 min
